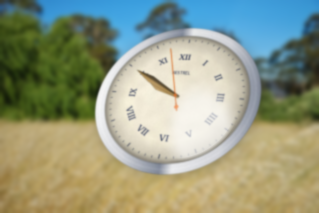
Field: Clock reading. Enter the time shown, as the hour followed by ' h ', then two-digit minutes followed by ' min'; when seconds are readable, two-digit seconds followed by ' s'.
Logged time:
9 h 49 min 57 s
